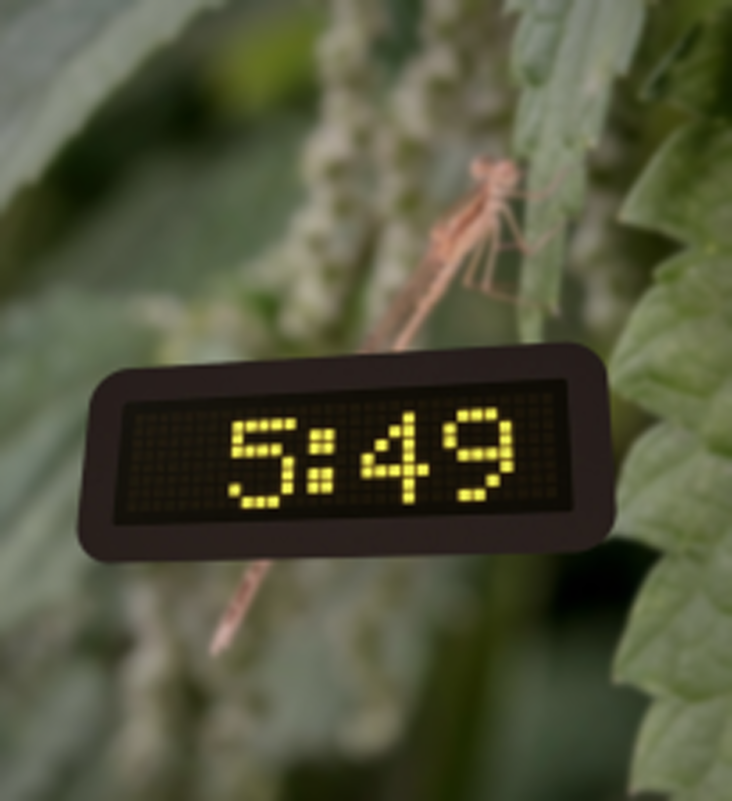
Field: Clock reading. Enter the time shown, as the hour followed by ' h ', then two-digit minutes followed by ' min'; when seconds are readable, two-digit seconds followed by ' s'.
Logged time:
5 h 49 min
